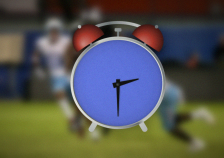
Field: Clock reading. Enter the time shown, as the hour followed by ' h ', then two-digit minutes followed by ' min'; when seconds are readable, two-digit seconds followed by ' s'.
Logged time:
2 h 30 min
